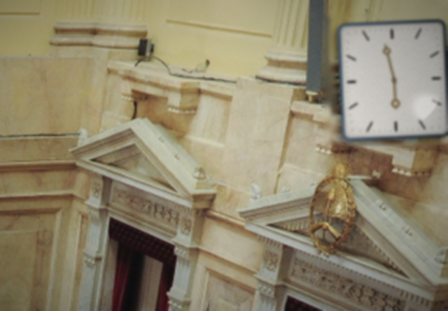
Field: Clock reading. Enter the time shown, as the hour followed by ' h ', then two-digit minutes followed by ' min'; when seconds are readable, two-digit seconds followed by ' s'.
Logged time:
5 h 58 min
